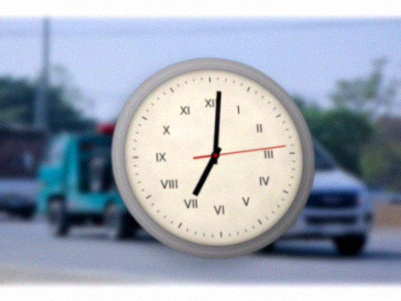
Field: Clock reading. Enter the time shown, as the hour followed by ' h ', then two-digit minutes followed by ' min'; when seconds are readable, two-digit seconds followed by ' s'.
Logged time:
7 h 01 min 14 s
